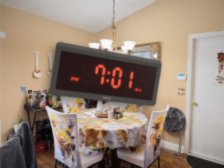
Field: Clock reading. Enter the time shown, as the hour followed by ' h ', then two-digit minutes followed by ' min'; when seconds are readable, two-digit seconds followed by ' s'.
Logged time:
7 h 01 min
